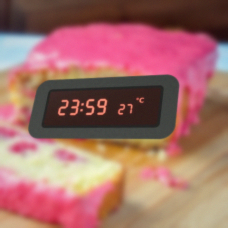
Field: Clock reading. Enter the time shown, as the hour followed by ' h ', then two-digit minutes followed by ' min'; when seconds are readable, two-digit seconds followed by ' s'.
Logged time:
23 h 59 min
